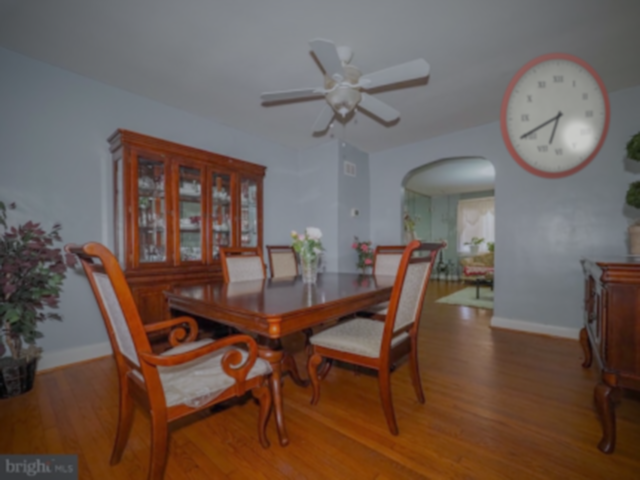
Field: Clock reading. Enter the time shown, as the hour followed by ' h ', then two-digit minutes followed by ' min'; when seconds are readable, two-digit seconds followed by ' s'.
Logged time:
6 h 41 min
